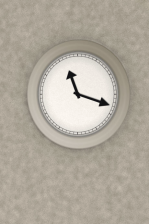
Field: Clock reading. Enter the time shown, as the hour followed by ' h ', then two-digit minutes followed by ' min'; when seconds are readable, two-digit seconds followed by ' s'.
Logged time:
11 h 18 min
